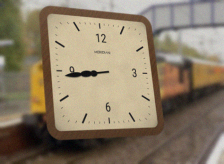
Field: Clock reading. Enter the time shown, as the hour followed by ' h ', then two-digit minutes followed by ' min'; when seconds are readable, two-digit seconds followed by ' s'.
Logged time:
8 h 44 min
